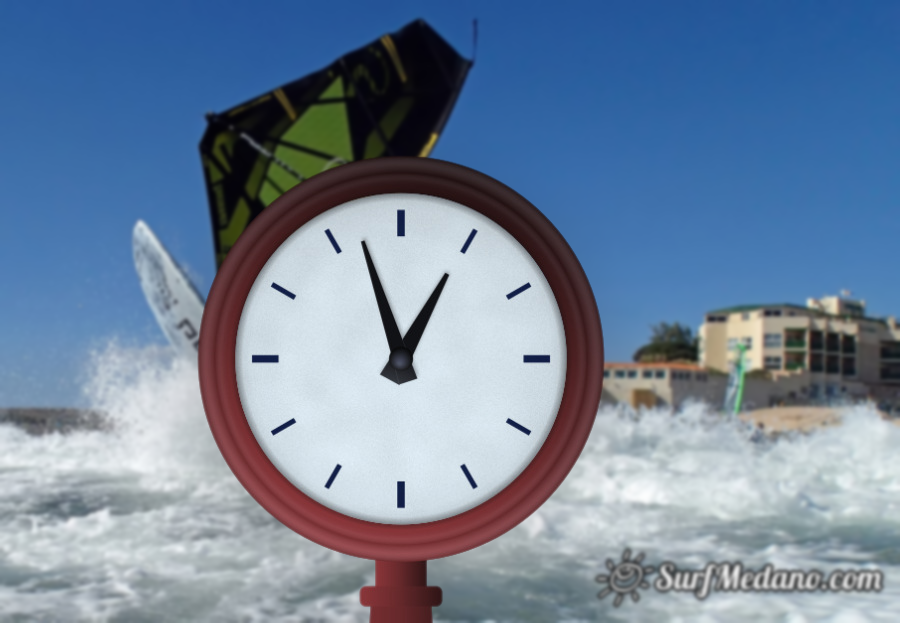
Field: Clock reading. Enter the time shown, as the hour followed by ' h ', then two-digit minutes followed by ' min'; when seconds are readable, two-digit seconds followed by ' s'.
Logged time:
12 h 57 min
